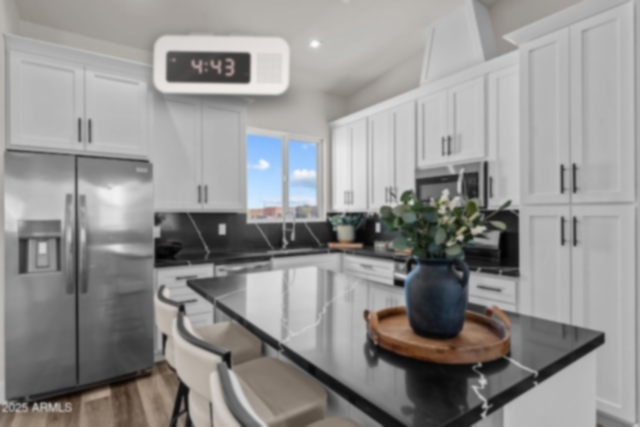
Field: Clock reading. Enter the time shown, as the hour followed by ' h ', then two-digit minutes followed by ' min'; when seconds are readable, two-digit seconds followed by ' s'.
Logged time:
4 h 43 min
